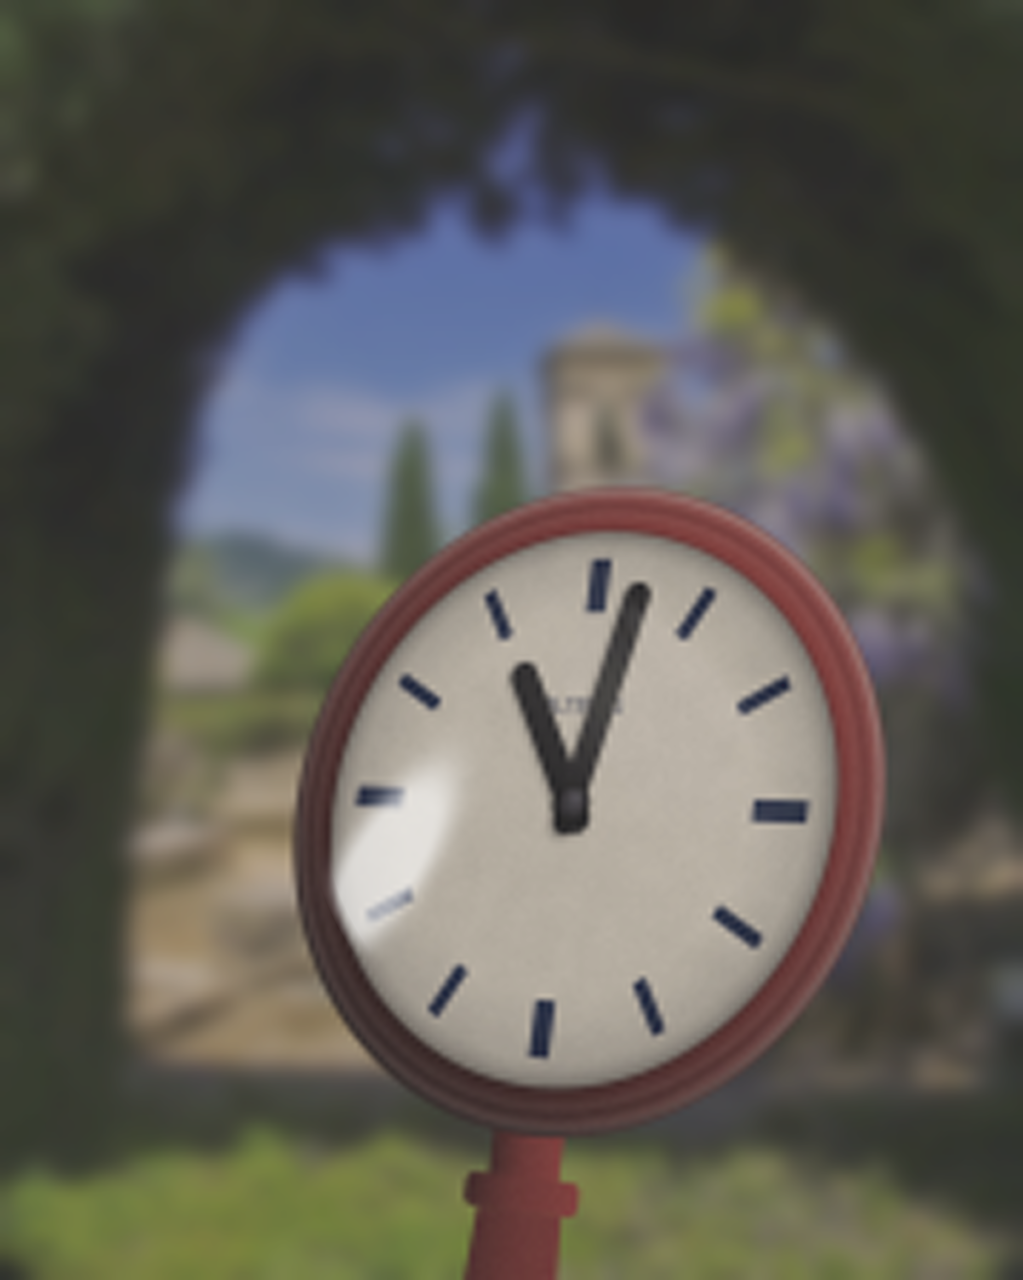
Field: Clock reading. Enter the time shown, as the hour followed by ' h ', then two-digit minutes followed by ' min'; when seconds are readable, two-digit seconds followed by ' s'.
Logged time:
11 h 02 min
